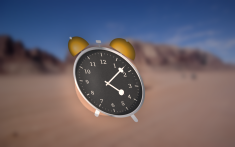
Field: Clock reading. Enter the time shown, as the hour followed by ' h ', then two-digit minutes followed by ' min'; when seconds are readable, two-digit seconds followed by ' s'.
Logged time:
4 h 08 min
